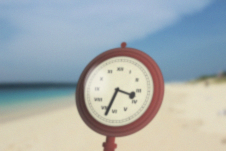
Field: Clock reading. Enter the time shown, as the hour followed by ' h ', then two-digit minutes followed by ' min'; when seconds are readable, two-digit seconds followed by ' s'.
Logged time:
3 h 33 min
